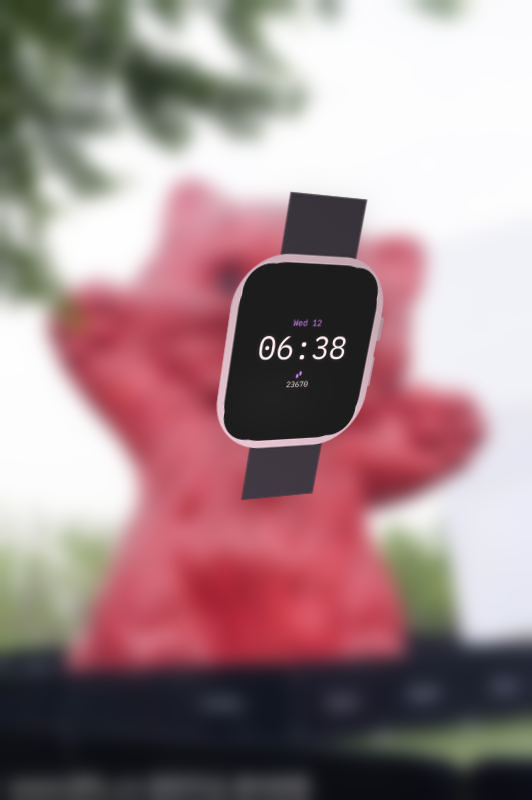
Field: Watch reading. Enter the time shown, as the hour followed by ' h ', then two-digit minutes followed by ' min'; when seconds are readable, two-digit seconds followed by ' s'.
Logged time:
6 h 38 min
